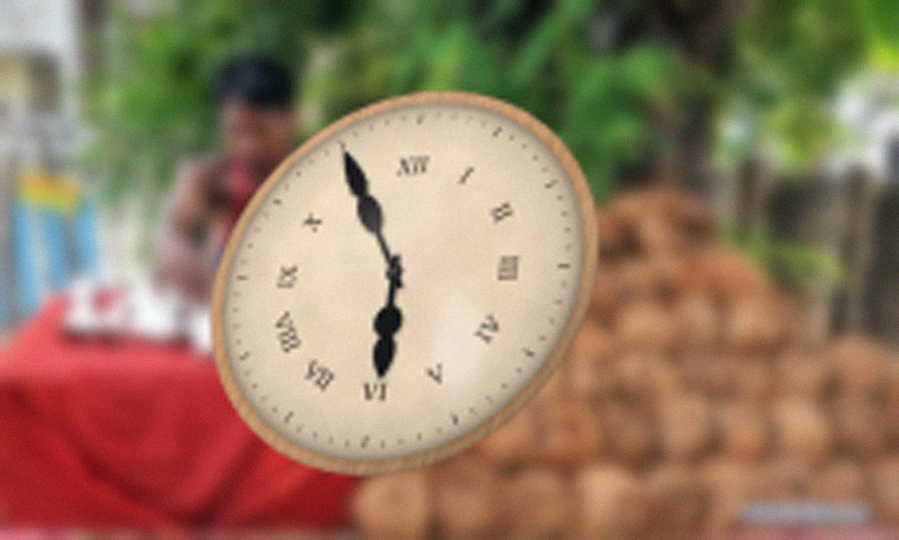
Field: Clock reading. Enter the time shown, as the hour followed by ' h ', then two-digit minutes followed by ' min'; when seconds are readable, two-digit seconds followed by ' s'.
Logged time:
5 h 55 min
